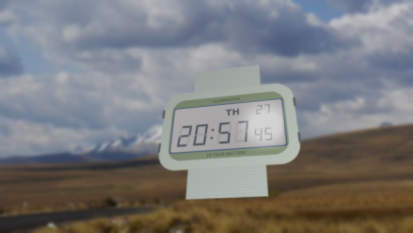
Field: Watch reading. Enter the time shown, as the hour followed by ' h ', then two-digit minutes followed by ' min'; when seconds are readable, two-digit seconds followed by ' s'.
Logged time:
20 h 57 min 45 s
